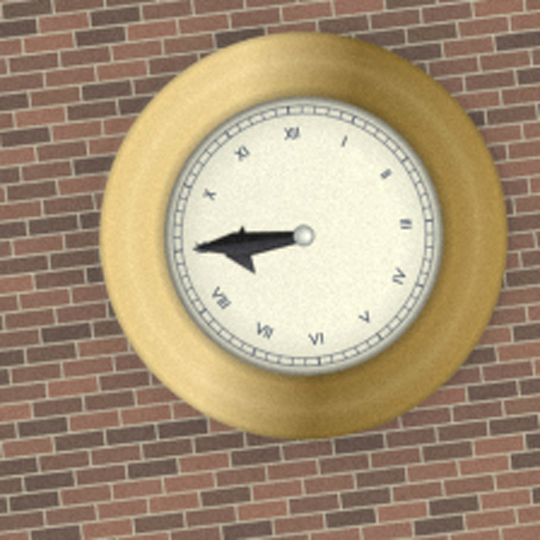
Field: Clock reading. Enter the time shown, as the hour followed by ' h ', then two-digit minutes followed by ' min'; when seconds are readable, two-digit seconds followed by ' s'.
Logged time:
8 h 45 min
